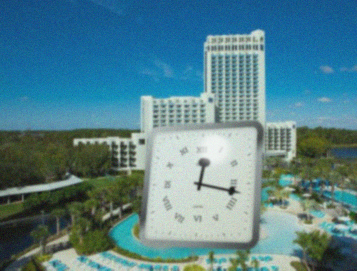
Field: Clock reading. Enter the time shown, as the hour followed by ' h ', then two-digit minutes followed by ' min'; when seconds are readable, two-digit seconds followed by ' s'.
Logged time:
12 h 17 min
